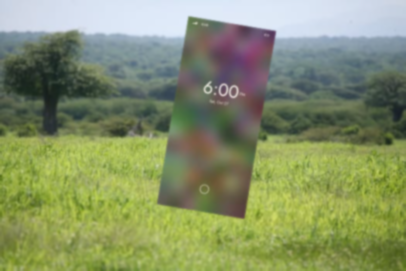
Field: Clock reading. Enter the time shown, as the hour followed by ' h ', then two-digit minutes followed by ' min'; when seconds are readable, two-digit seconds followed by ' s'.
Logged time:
6 h 00 min
